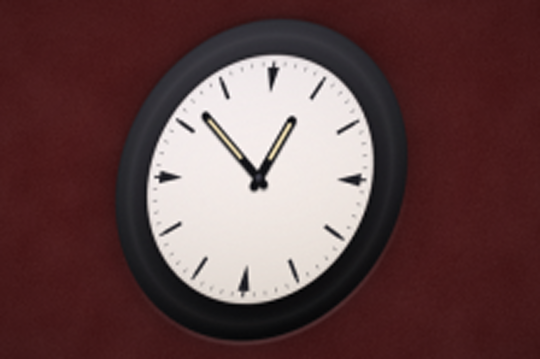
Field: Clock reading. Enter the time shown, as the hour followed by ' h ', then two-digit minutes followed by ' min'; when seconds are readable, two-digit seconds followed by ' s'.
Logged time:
12 h 52 min
